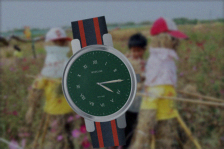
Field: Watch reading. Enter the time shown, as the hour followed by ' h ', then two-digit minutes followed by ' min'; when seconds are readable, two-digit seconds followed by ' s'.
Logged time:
4 h 15 min
